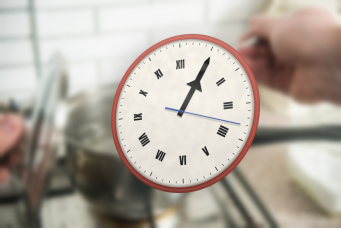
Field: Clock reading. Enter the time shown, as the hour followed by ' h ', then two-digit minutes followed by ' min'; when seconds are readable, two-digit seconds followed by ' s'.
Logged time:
1 h 05 min 18 s
